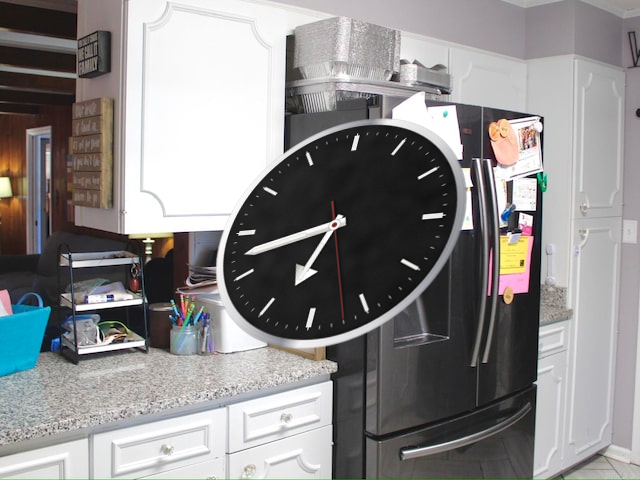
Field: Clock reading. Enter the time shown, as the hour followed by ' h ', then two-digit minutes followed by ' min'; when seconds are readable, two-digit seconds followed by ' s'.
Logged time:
6 h 42 min 27 s
